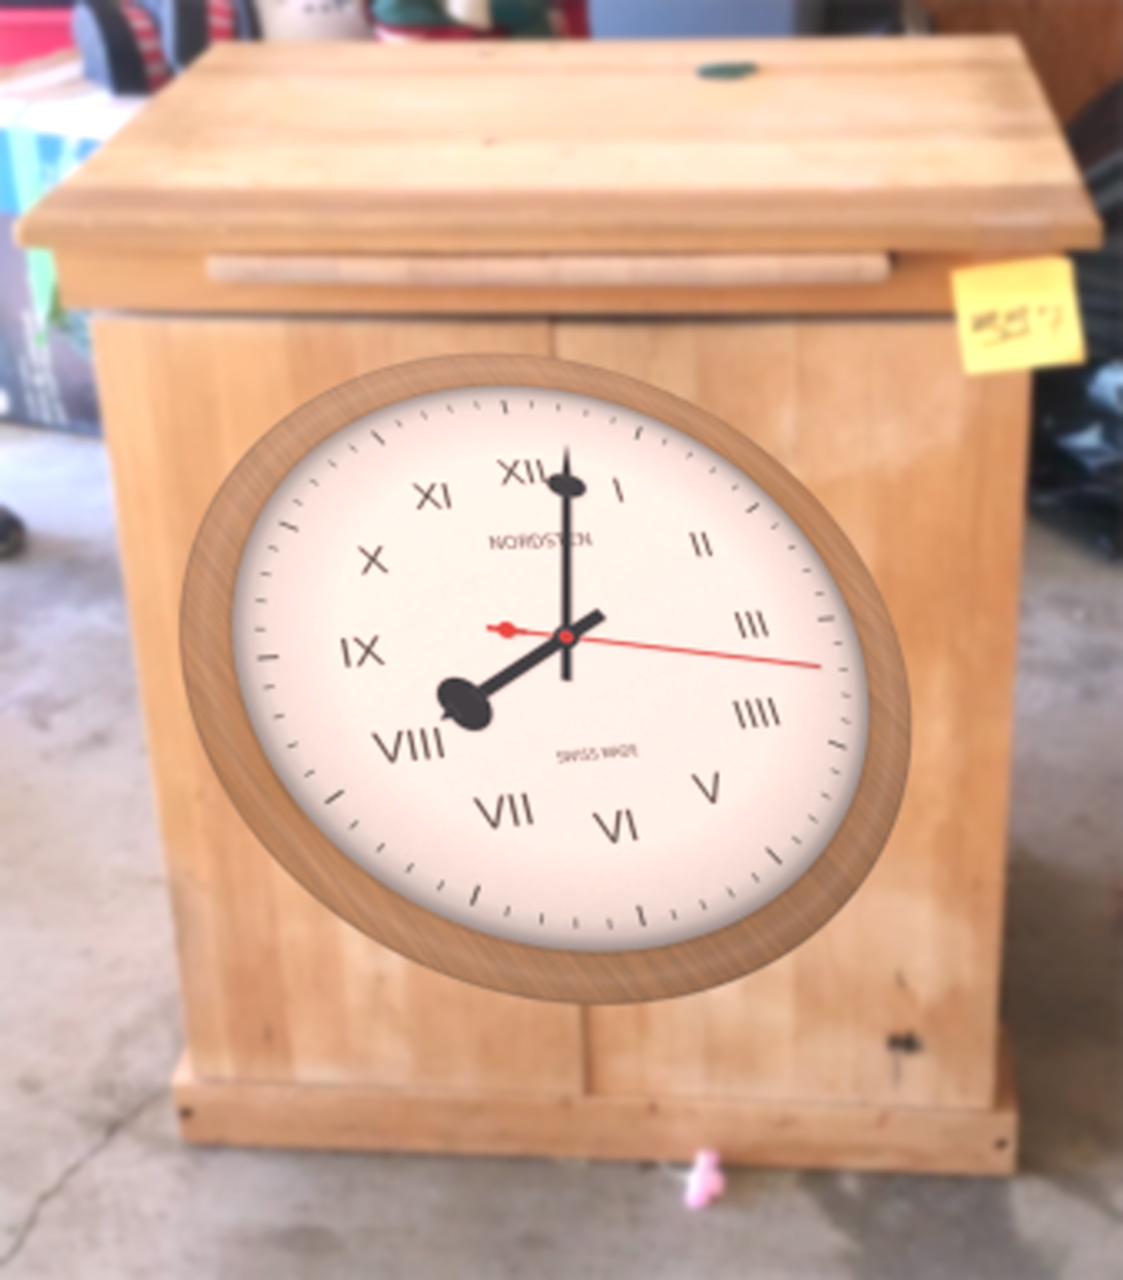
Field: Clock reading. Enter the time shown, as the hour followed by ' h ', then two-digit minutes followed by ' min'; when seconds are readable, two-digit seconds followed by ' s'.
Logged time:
8 h 02 min 17 s
